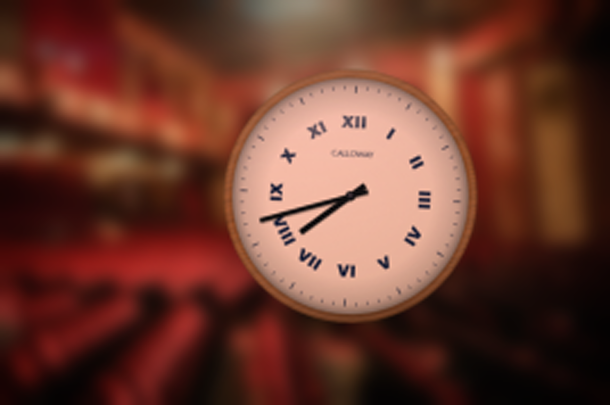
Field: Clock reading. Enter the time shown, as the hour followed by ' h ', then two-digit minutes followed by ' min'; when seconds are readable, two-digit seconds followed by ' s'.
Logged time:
7 h 42 min
